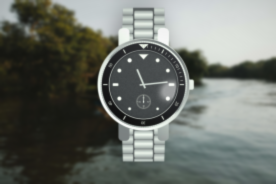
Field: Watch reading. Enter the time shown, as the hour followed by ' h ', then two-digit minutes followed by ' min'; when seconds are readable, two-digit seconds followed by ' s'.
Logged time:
11 h 14 min
